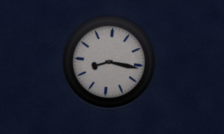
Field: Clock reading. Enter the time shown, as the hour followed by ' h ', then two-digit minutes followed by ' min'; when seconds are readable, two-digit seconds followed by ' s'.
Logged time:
8 h 16 min
